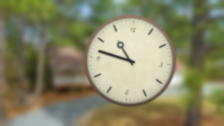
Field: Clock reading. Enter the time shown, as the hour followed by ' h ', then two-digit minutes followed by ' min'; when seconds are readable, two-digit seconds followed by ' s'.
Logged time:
10 h 47 min
